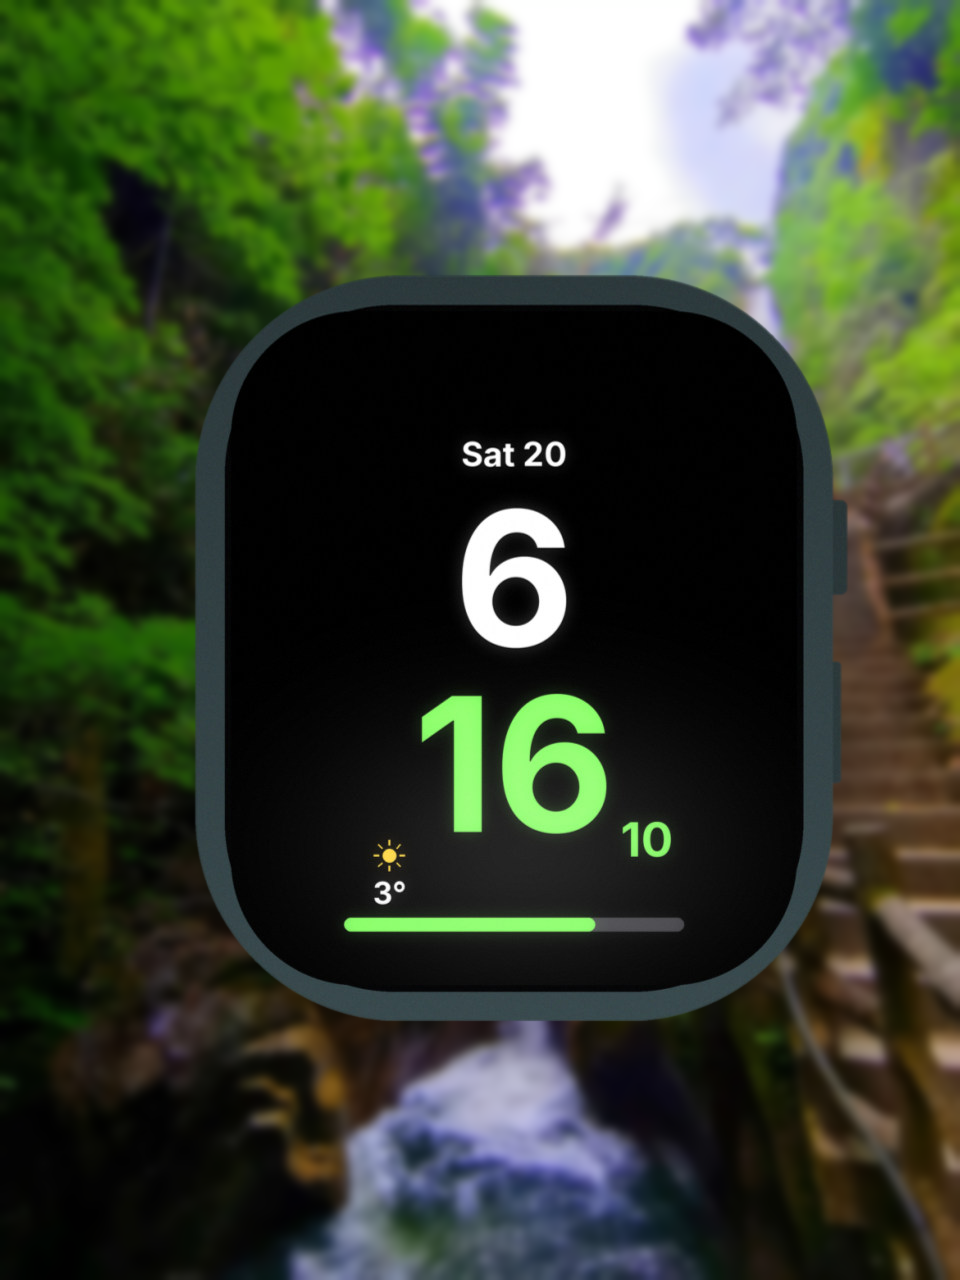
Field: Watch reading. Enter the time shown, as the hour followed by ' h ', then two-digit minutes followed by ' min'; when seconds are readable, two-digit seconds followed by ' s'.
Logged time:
6 h 16 min 10 s
